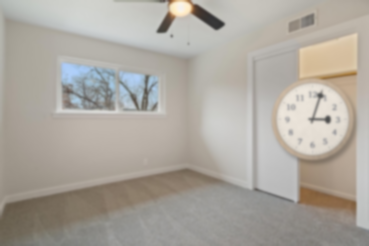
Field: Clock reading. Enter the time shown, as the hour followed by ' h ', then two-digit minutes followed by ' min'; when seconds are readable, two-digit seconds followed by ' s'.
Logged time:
3 h 03 min
